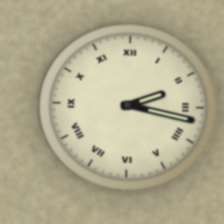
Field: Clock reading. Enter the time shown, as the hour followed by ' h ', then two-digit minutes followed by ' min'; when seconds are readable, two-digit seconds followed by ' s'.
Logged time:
2 h 17 min
